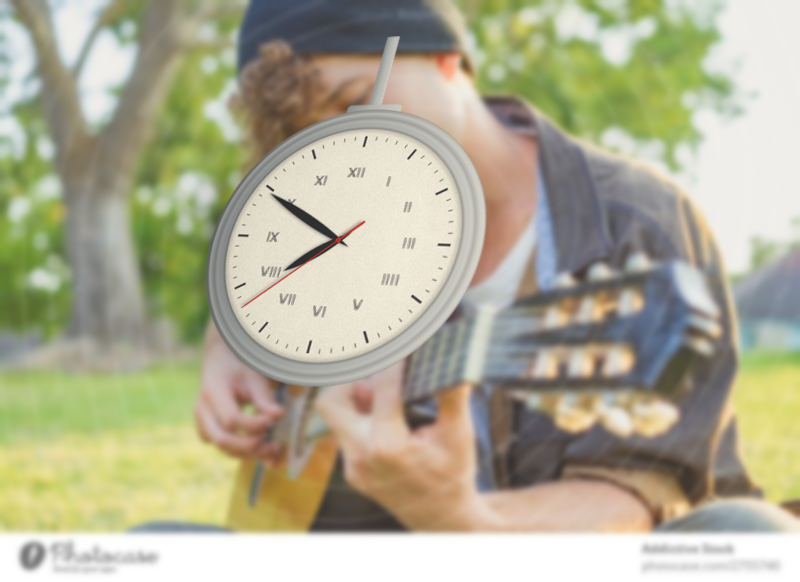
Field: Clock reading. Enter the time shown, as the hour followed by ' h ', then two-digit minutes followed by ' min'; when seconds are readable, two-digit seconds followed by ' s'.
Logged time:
7 h 49 min 38 s
